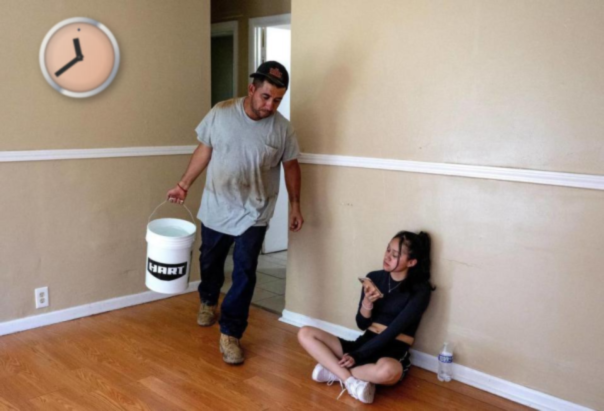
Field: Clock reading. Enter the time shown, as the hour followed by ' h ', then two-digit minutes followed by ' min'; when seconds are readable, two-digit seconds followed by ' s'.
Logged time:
11 h 39 min
